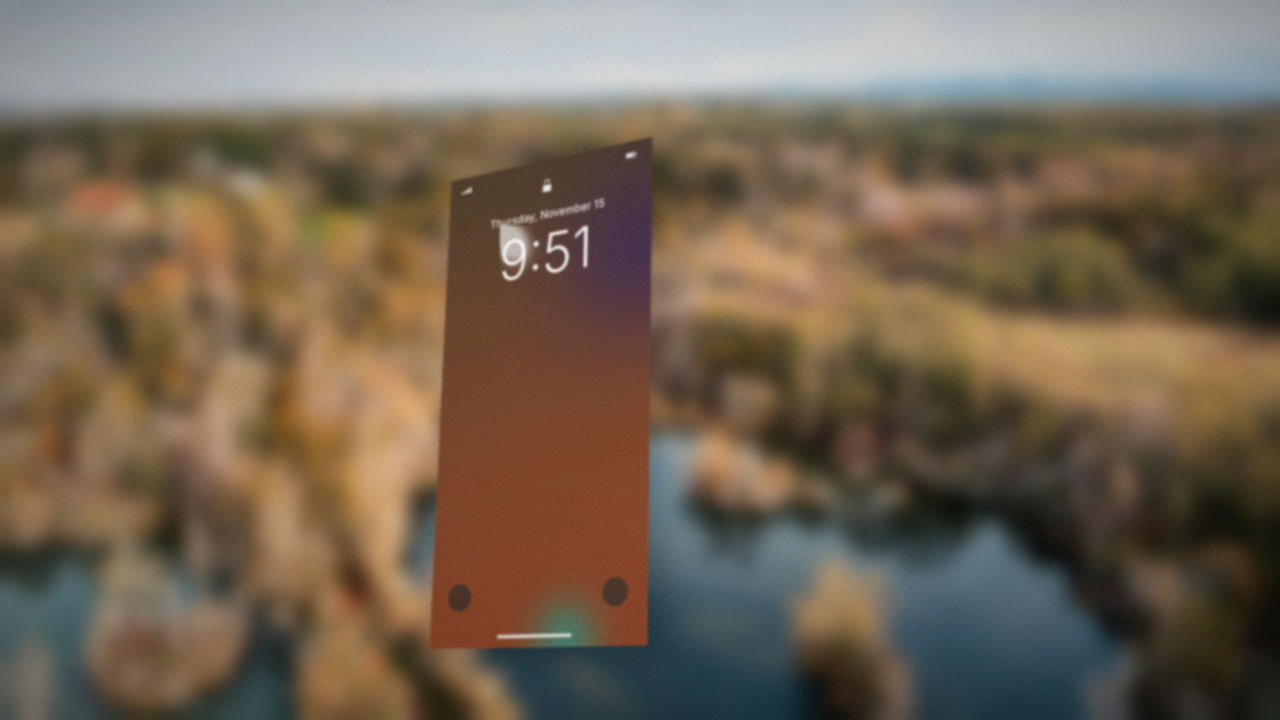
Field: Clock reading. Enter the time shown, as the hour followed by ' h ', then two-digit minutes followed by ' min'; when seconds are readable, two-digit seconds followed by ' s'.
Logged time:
9 h 51 min
